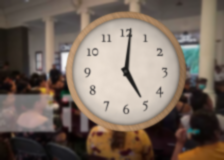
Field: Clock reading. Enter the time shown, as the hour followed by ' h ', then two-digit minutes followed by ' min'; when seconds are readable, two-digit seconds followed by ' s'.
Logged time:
5 h 01 min
